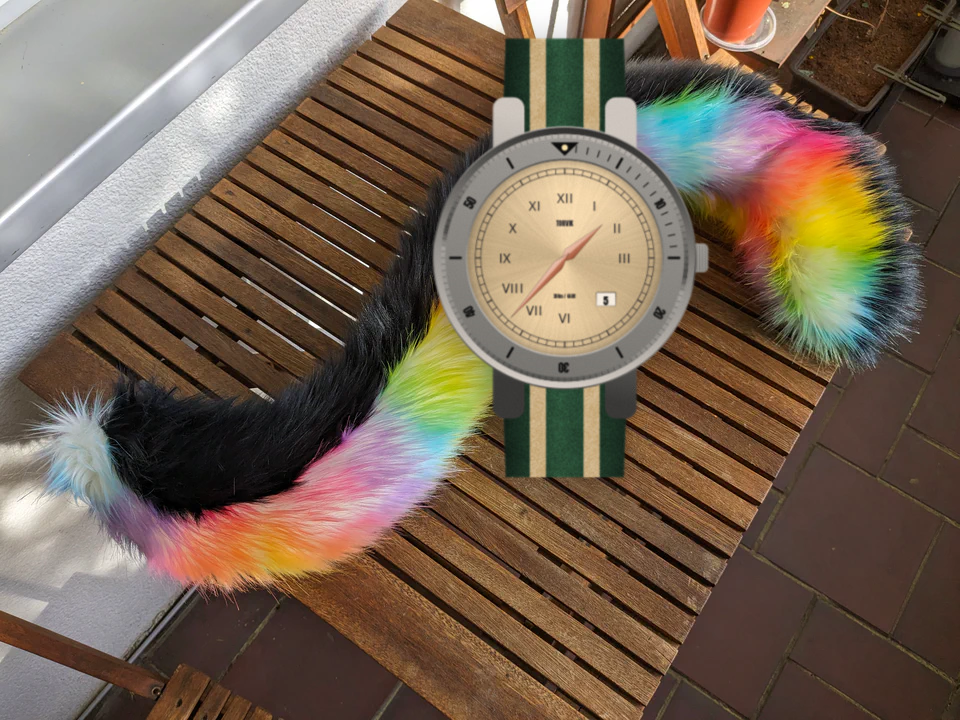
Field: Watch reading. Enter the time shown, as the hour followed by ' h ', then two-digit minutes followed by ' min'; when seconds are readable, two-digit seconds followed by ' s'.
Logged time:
1 h 37 min
